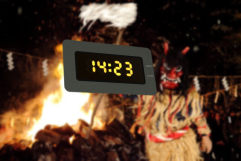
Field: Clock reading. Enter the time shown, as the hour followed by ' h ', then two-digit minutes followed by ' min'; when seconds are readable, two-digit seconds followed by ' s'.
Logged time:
14 h 23 min
